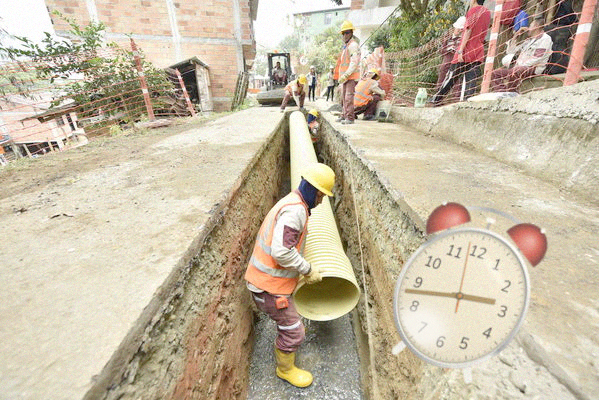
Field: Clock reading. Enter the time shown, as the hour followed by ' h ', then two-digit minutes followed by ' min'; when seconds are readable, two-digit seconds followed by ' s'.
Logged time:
2 h 42 min 58 s
